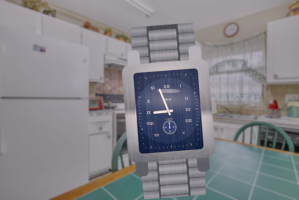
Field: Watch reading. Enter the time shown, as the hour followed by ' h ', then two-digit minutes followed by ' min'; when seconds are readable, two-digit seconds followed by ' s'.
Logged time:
8 h 57 min
